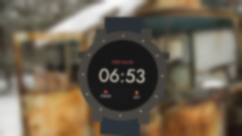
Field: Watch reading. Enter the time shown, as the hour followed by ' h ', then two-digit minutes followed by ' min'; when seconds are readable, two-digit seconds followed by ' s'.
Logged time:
6 h 53 min
